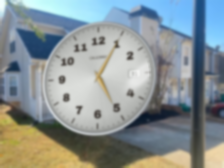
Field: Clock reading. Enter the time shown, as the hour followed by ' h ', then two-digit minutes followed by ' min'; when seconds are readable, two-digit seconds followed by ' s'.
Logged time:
5 h 05 min
